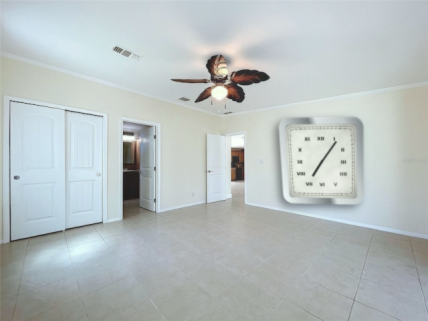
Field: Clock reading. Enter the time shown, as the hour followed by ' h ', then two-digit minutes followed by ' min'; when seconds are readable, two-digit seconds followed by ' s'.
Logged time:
7 h 06 min
